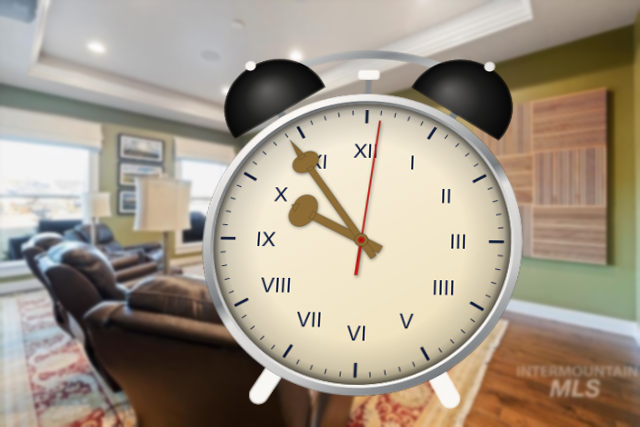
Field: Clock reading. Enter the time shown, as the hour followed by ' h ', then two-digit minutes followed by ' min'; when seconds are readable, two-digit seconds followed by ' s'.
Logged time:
9 h 54 min 01 s
